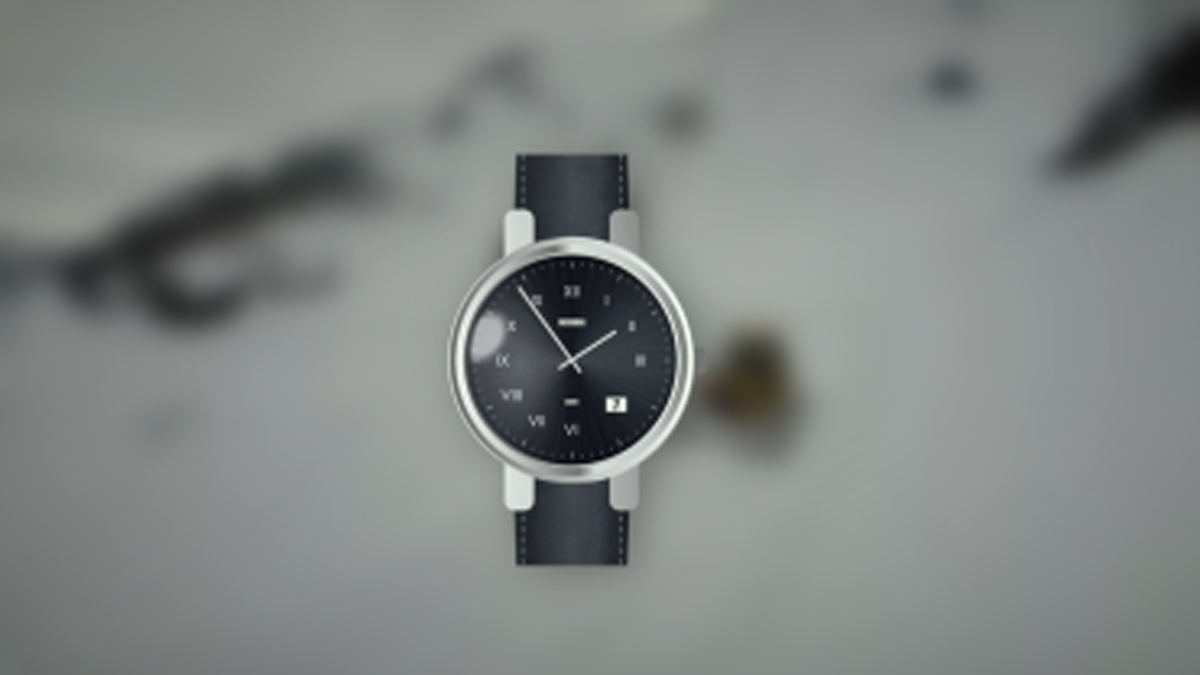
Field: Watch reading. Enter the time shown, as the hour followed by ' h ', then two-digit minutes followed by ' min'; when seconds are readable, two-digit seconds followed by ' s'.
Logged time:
1 h 54 min
